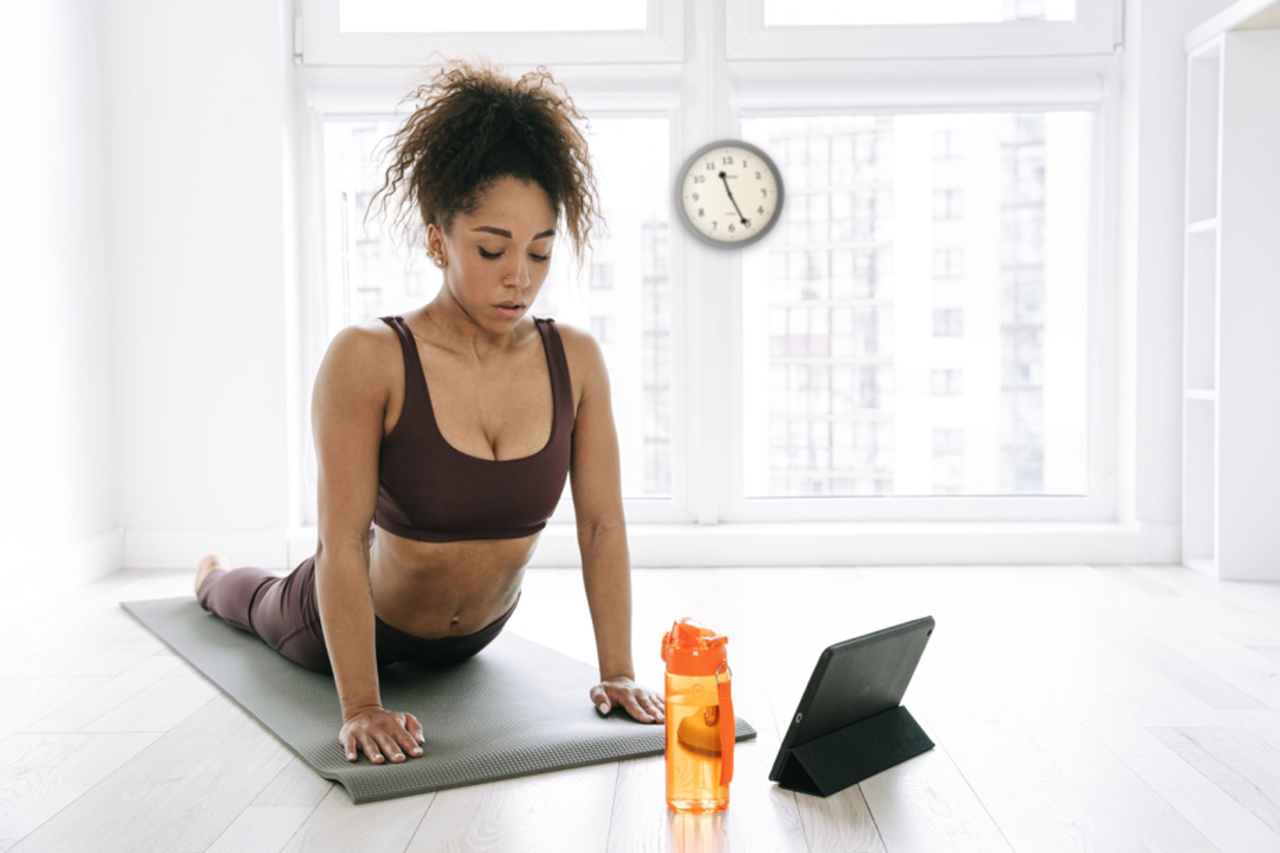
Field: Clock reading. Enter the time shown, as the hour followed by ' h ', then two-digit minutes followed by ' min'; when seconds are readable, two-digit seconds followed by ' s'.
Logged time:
11 h 26 min
